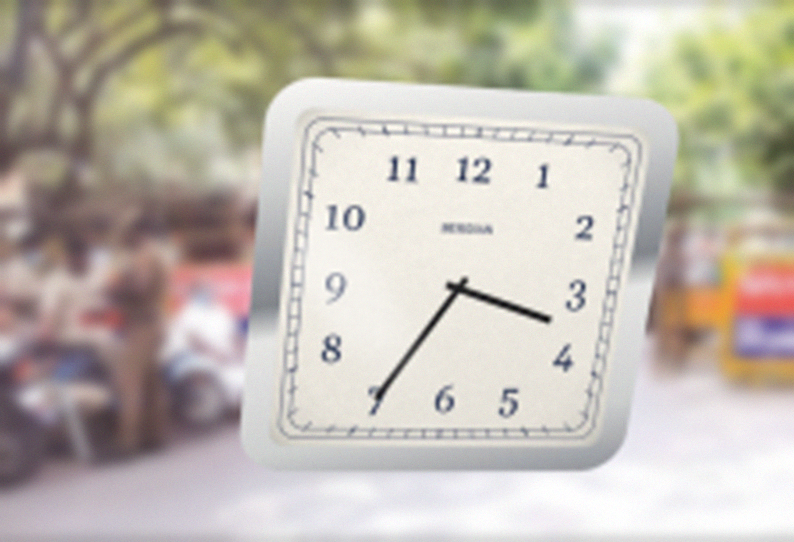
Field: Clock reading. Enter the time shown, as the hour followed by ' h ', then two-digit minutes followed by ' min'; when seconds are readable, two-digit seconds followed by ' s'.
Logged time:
3 h 35 min
